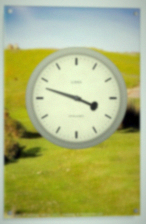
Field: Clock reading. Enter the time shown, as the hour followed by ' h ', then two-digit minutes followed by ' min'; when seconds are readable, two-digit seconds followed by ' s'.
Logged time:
3 h 48 min
